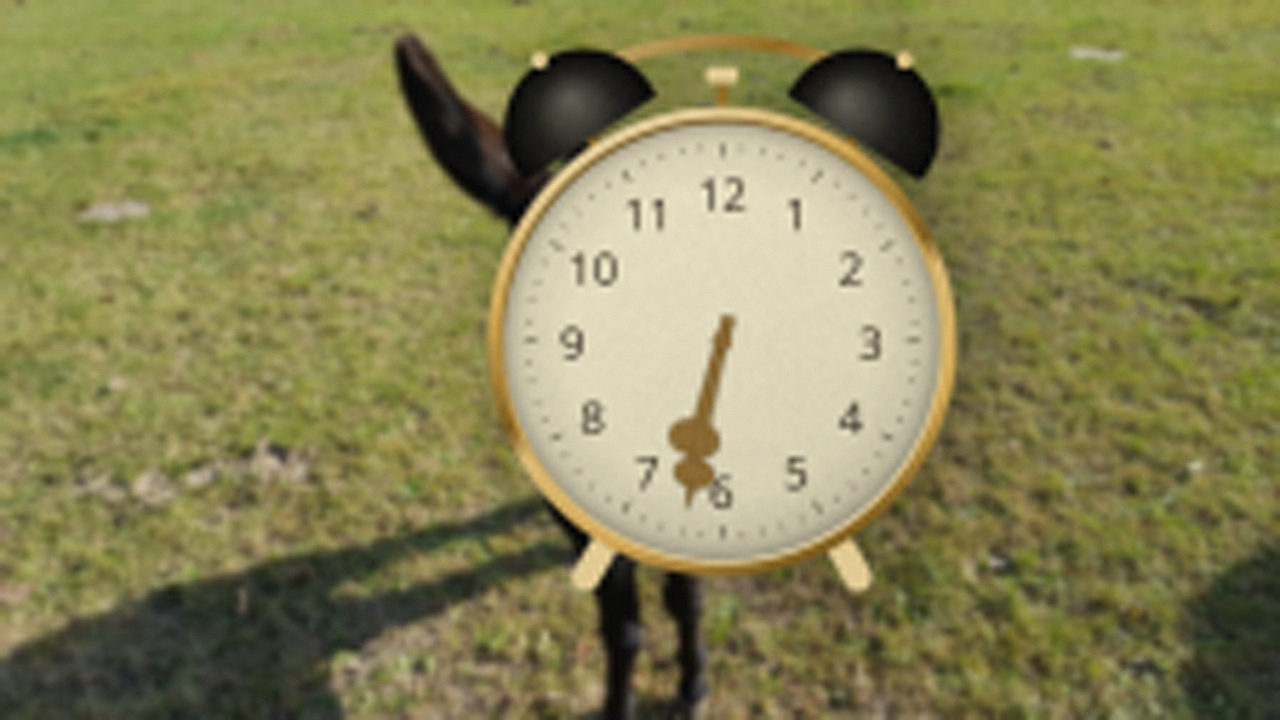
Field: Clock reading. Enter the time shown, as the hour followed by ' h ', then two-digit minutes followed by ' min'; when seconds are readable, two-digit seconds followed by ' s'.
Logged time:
6 h 32 min
